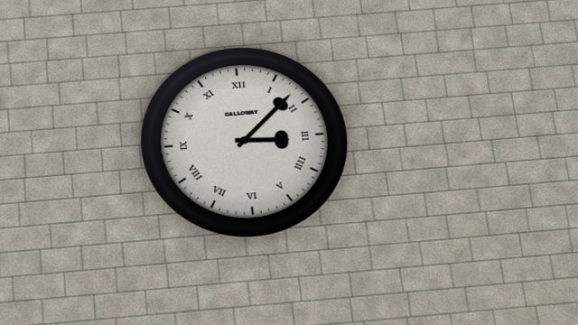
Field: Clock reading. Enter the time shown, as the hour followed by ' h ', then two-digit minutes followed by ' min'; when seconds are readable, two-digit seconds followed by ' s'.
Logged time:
3 h 08 min
